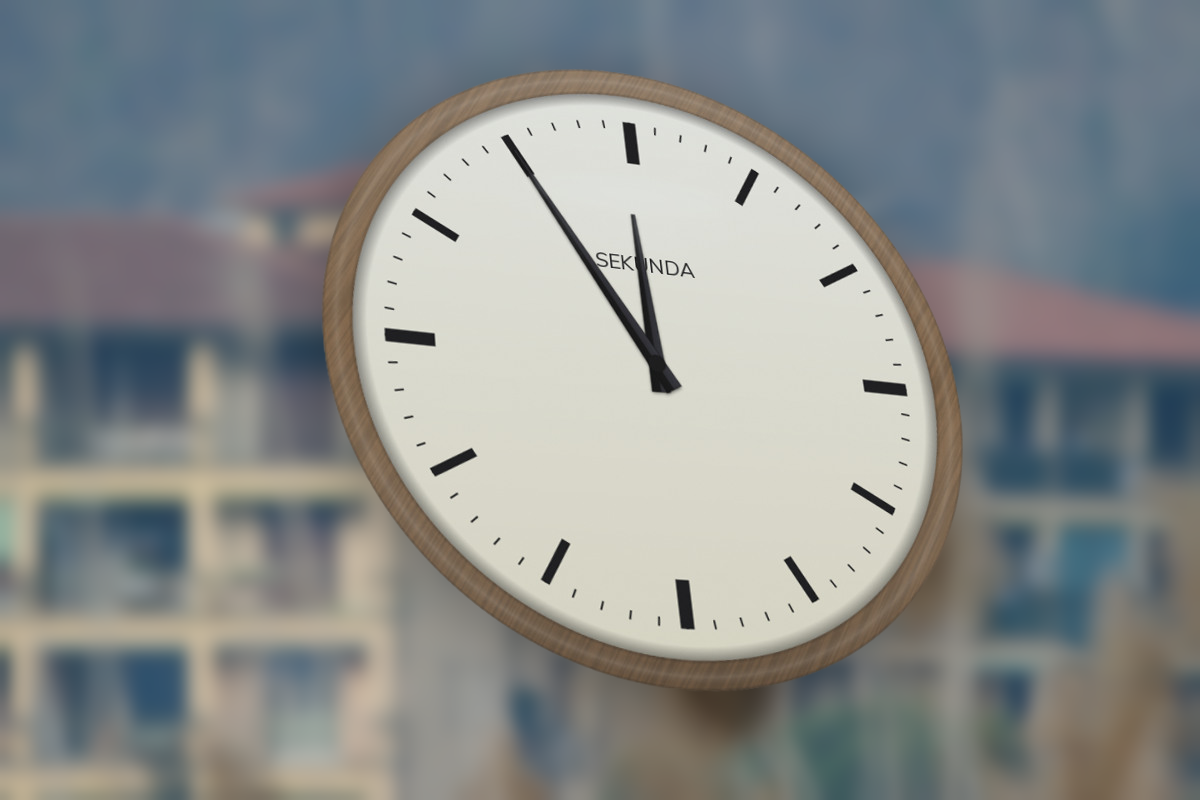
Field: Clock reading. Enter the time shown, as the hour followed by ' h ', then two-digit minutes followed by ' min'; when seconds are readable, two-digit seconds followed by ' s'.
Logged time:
11 h 55 min
